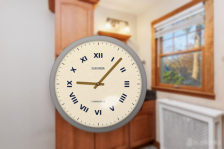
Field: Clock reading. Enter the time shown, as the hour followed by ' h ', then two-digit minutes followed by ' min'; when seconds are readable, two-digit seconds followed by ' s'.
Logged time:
9 h 07 min
